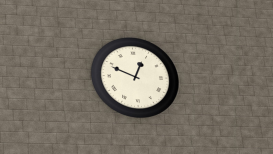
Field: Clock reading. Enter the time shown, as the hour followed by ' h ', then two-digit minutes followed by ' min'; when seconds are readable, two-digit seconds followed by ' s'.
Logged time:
12 h 49 min
